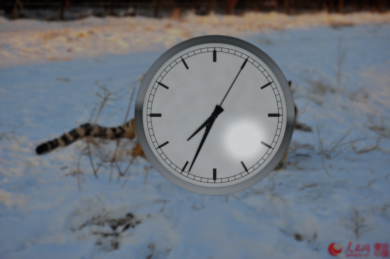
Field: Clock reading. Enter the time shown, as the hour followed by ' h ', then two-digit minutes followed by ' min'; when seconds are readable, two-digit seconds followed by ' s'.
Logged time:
7 h 34 min 05 s
